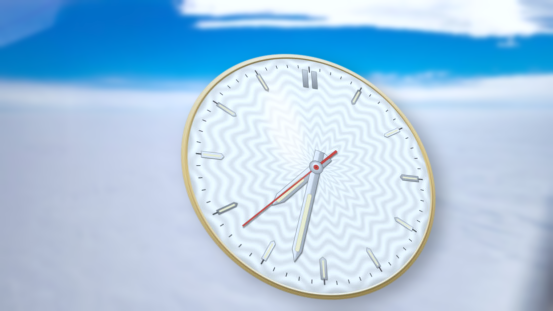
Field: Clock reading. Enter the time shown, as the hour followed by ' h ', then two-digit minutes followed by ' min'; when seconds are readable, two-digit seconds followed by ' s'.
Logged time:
7 h 32 min 38 s
